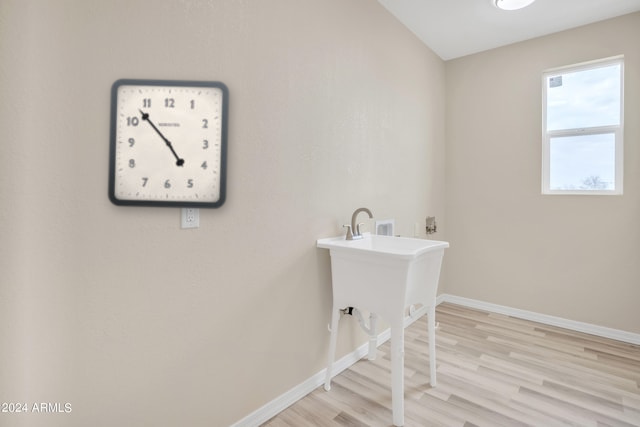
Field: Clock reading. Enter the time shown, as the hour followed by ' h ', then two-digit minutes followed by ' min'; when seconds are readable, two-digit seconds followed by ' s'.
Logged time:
4 h 53 min
